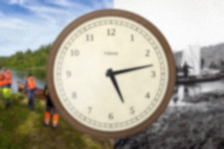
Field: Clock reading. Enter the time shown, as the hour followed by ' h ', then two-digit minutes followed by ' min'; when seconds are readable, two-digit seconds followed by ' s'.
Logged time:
5 h 13 min
